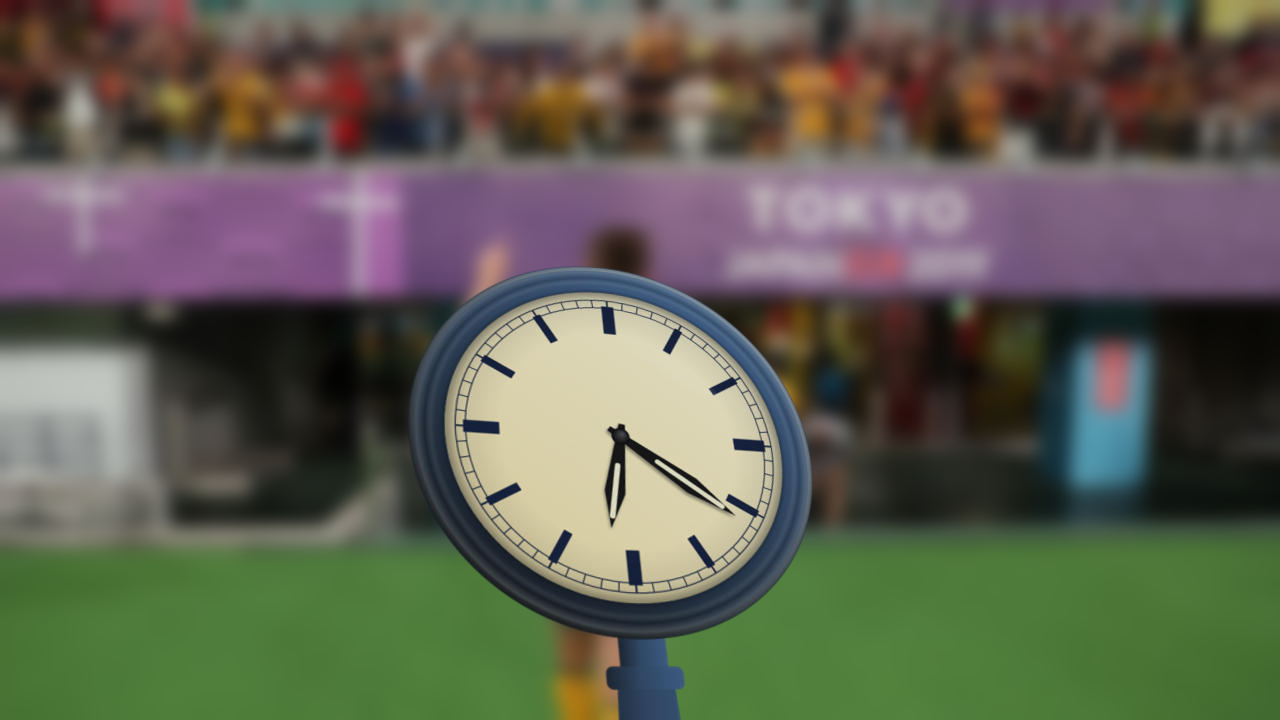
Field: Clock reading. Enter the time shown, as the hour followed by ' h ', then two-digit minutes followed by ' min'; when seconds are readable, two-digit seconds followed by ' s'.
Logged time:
6 h 21 min
